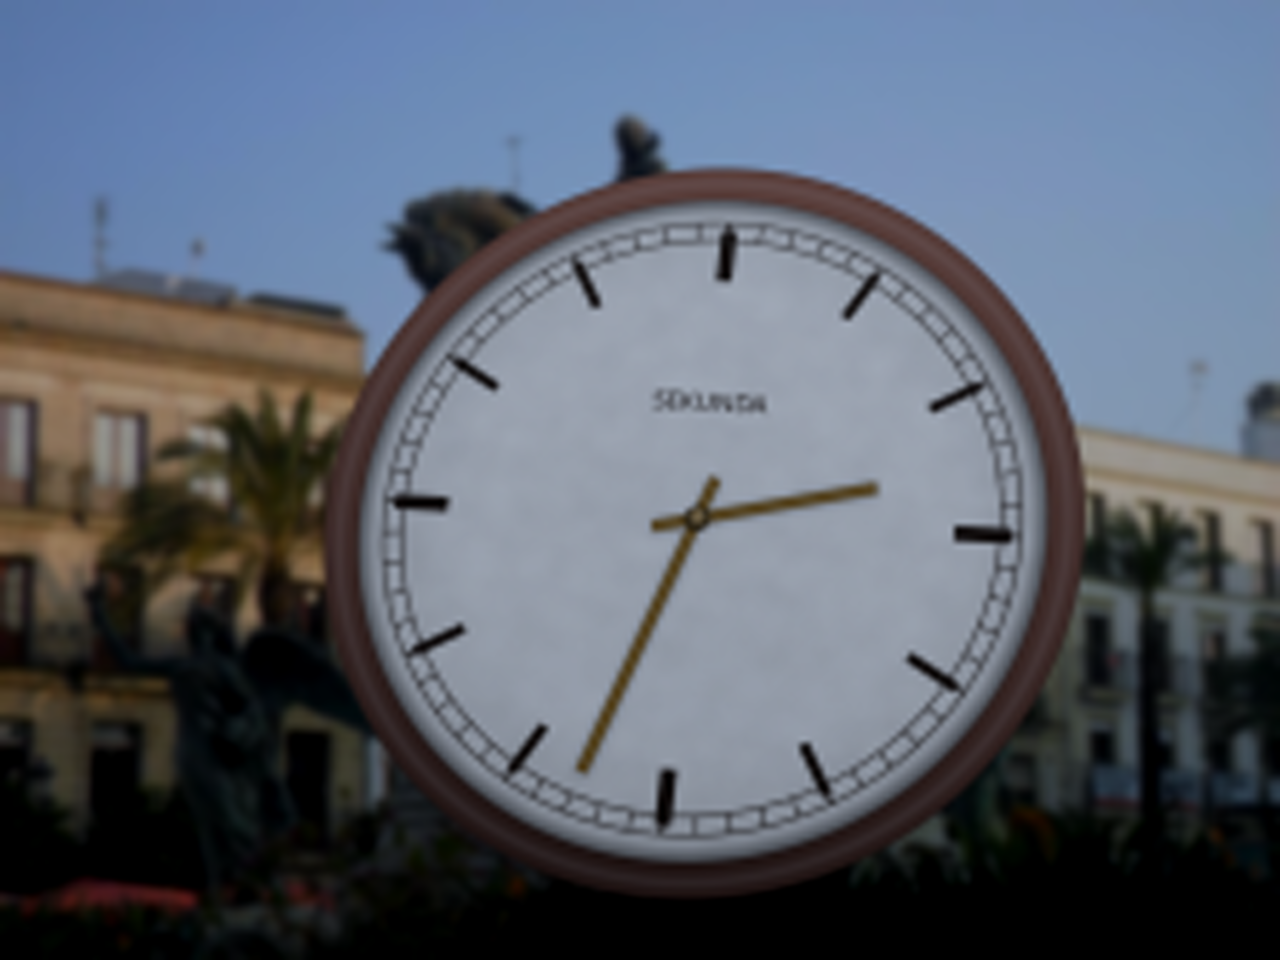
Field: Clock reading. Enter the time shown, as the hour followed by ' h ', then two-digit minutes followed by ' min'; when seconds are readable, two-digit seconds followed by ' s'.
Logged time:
2 h 33 min
